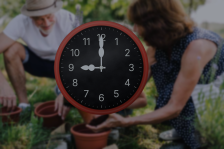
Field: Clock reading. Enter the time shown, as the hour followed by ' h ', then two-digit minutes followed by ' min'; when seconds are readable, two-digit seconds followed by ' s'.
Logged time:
9 h 00 min
